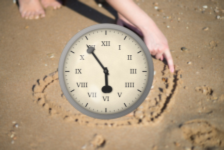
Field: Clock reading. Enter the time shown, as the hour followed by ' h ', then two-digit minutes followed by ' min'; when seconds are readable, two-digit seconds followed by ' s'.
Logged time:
5 h 54 min
